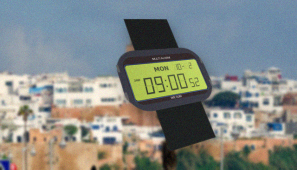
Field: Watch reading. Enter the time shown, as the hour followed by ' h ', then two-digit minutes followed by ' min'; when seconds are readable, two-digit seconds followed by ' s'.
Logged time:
9 h 00 min 52 s
